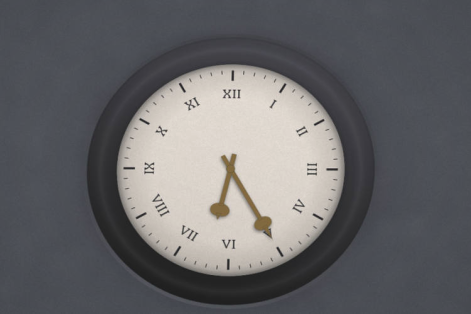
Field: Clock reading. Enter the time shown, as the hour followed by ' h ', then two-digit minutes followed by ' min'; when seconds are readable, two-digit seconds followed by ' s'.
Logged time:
6 h 25 min
